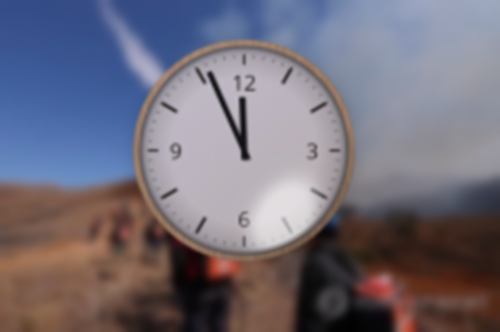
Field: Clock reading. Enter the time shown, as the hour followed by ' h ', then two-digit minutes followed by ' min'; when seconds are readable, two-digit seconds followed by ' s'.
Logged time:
11 h 56 min
